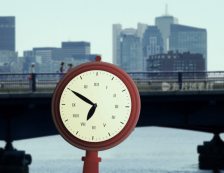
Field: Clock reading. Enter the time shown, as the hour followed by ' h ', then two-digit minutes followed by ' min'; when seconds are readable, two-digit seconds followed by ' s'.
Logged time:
6 h 50 min
